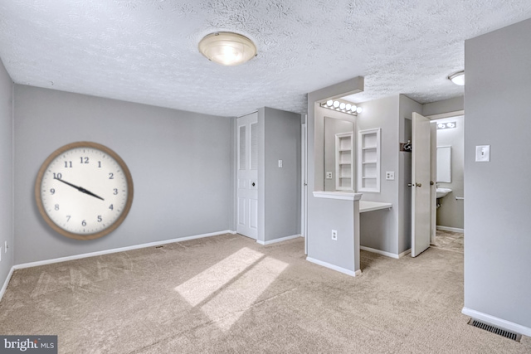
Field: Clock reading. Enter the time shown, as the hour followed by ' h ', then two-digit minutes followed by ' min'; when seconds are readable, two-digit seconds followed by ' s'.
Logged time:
3 h 49 min
